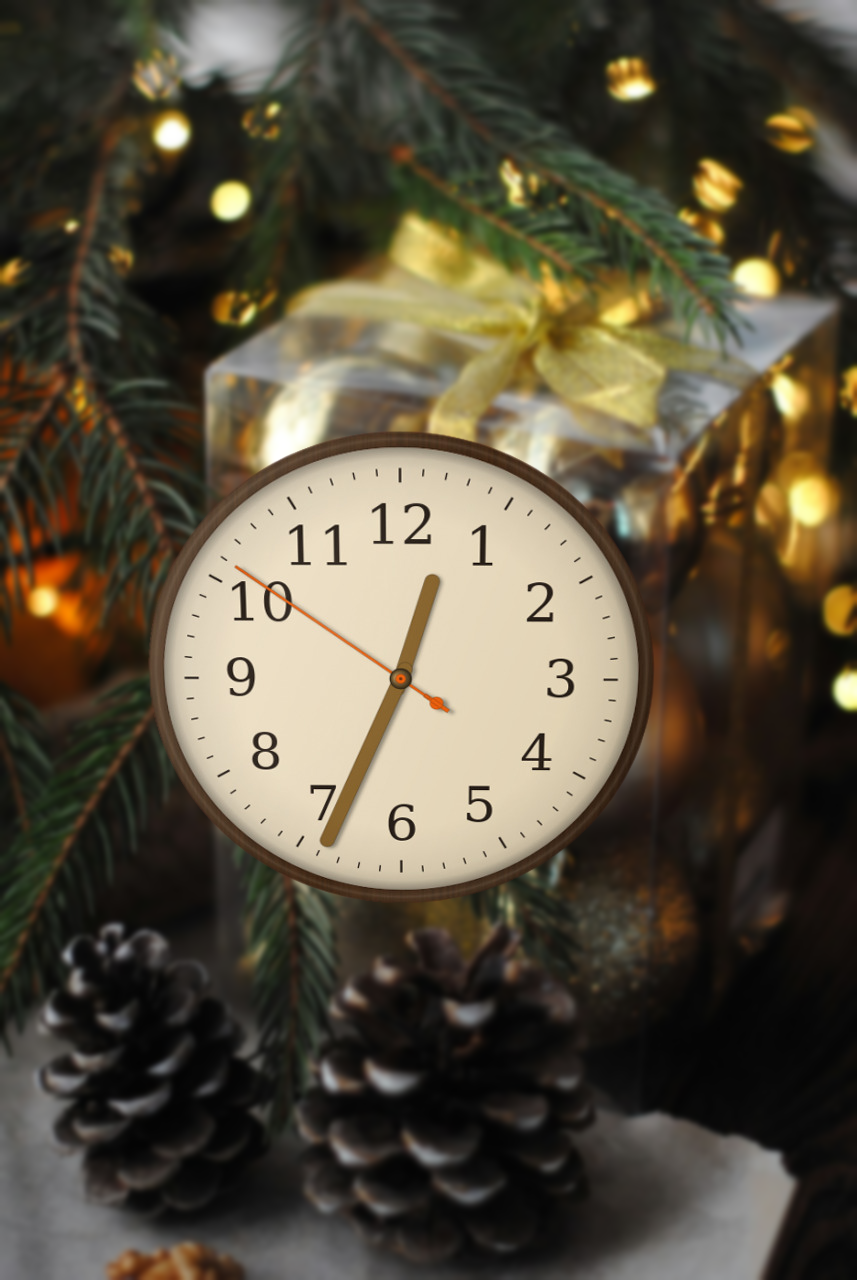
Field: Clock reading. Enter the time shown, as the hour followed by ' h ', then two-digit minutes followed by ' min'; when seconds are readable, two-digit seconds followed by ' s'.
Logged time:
12 h 33 min 51 s
